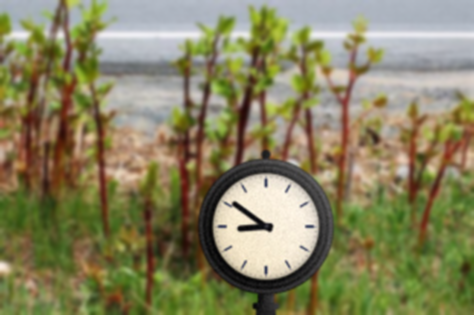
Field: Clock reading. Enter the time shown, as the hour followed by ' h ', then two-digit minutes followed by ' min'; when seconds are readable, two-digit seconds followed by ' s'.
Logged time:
8 h 51 min
